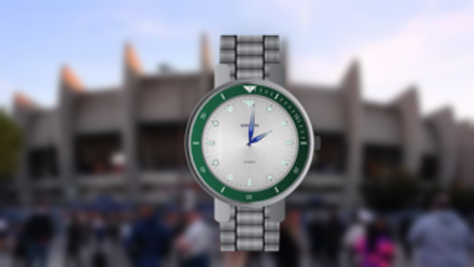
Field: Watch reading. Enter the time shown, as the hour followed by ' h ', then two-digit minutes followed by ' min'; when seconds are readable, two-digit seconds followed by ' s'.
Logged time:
2 h 01 min
